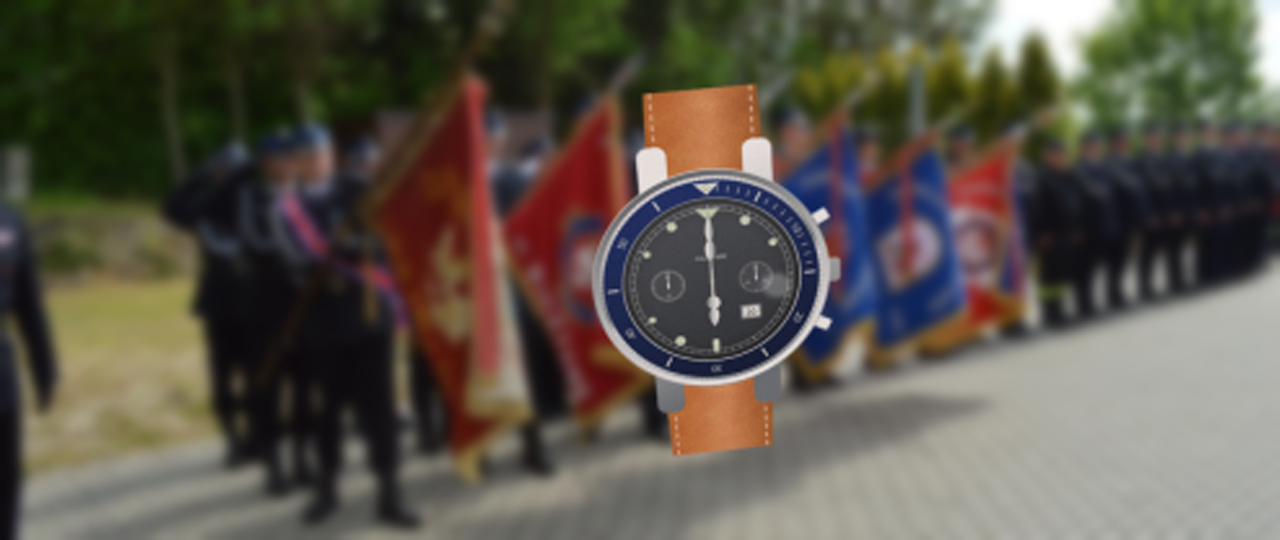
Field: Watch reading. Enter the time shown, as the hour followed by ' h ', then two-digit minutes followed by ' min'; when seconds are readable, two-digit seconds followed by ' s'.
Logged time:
6 h 00 min
